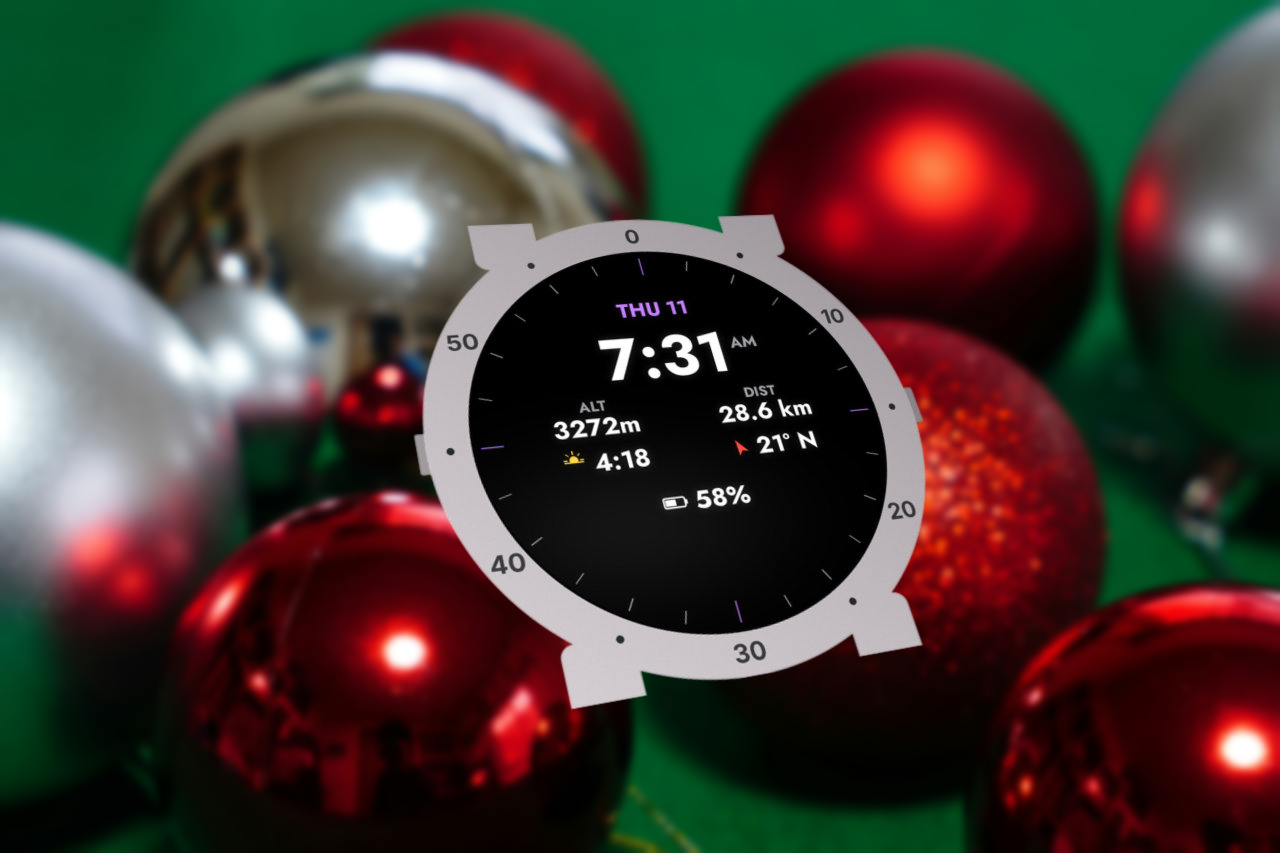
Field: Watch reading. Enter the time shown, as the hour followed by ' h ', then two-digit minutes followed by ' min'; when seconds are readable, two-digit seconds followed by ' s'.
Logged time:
7 h 31 min
